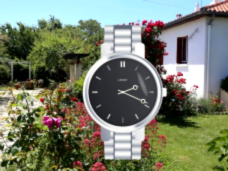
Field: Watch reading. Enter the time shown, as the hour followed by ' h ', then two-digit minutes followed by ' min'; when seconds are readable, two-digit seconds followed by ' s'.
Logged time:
2 h 19 min
